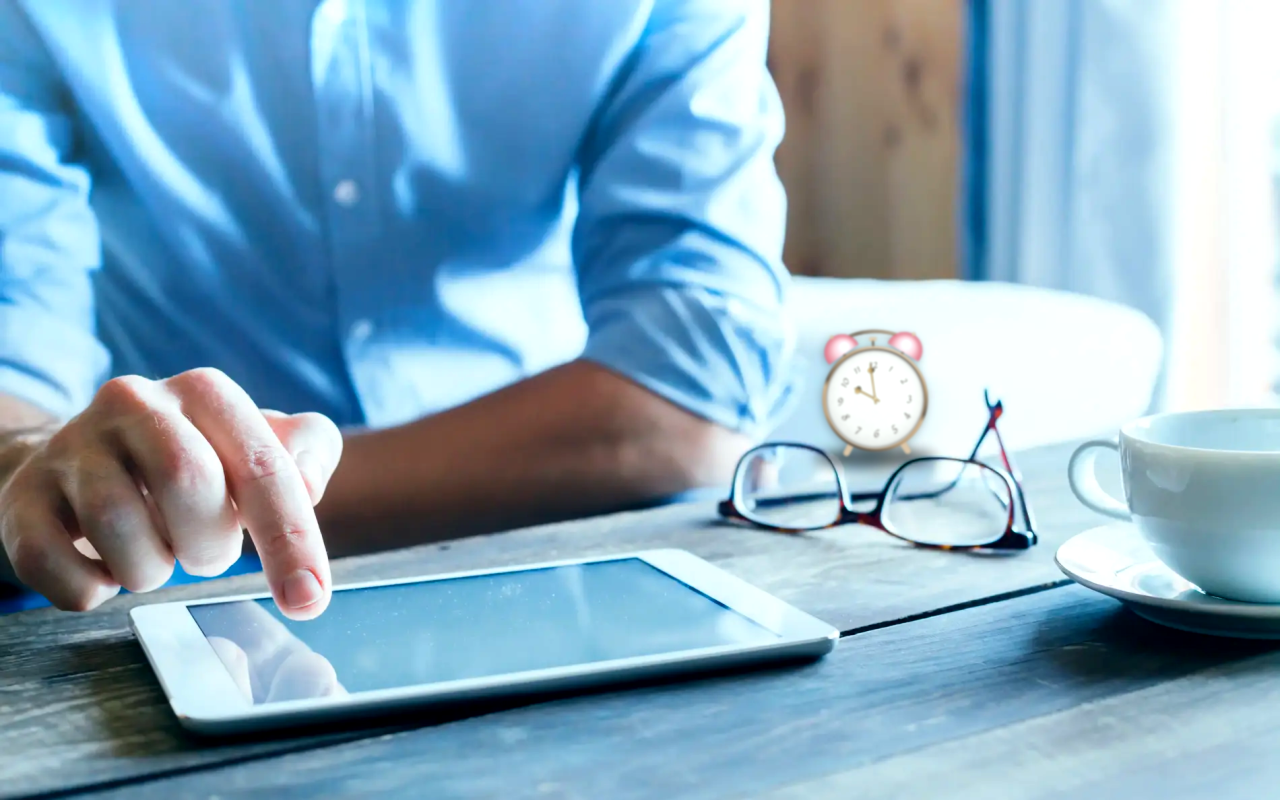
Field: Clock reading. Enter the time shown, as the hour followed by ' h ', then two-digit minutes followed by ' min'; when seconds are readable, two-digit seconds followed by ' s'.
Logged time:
9 h 59 min
